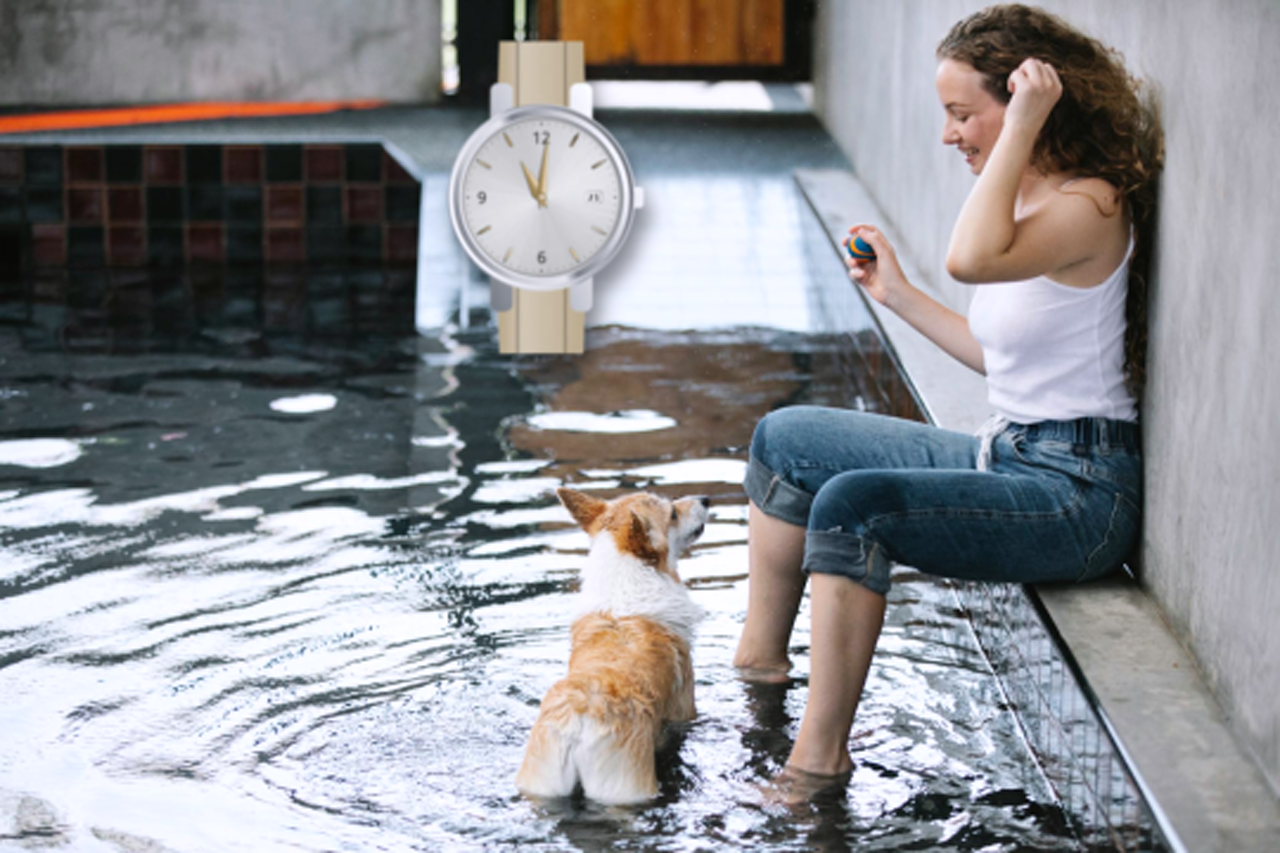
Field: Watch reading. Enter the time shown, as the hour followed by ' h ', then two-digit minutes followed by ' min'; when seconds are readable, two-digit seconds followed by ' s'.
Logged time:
11 h 01 min
